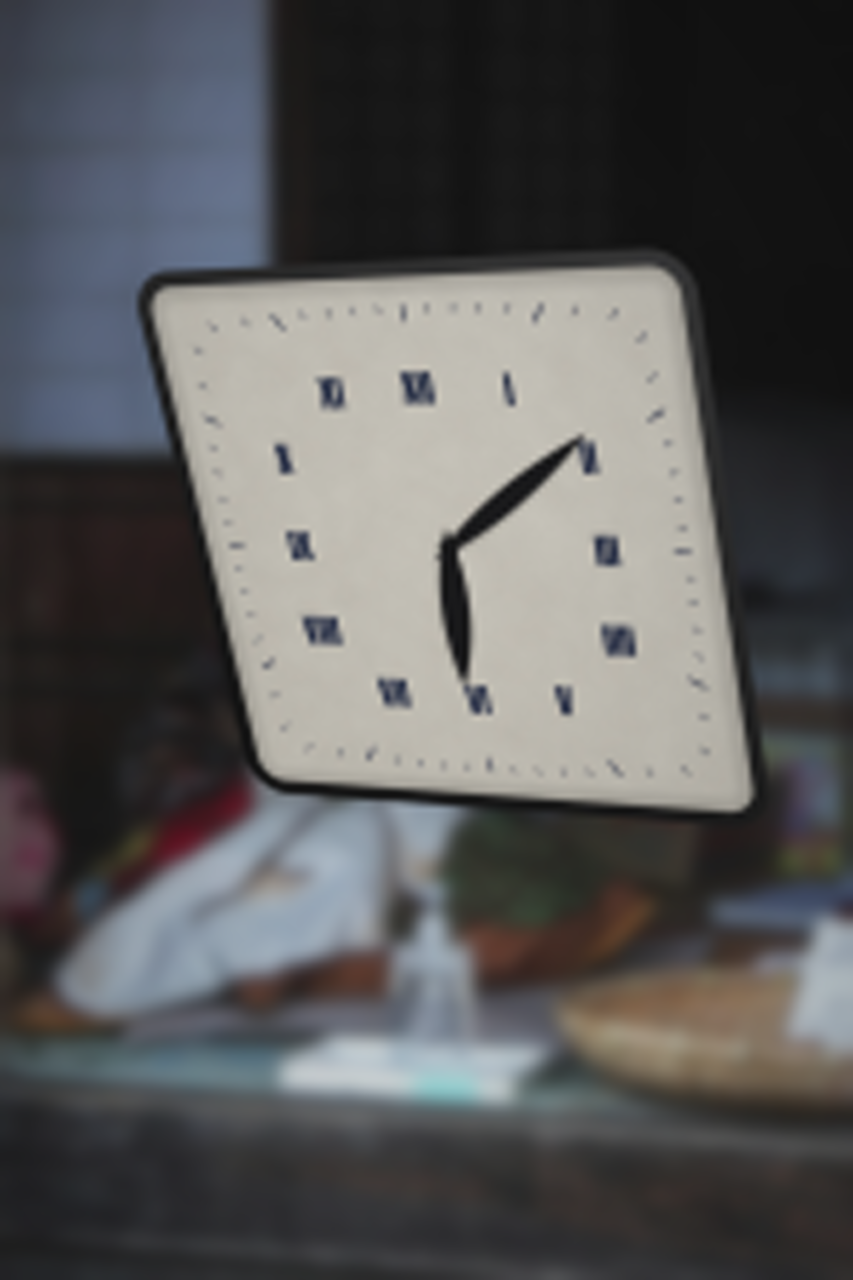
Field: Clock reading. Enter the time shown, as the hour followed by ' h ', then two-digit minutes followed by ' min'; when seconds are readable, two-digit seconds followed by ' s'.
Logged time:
6 h 09 min
